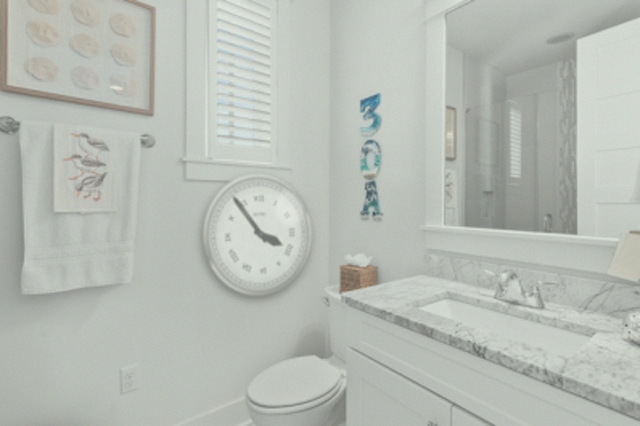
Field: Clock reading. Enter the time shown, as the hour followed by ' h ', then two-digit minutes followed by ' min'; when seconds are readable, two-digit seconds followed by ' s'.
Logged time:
3 h 54 min
